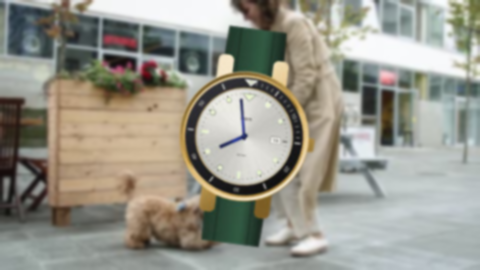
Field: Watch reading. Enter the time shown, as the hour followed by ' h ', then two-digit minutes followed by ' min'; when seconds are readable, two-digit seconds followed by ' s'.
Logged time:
7 h 58 min
